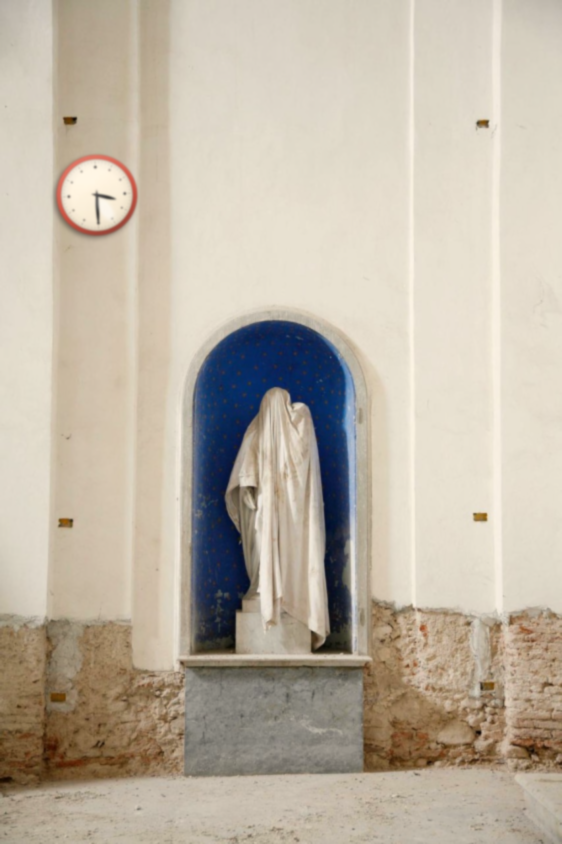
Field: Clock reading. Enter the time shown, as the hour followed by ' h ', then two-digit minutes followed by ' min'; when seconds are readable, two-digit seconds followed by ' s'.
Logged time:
3 h 30 min
